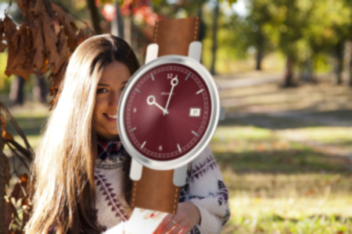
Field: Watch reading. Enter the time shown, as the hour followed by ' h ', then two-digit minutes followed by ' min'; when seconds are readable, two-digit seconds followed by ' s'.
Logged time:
10 h 02 min
